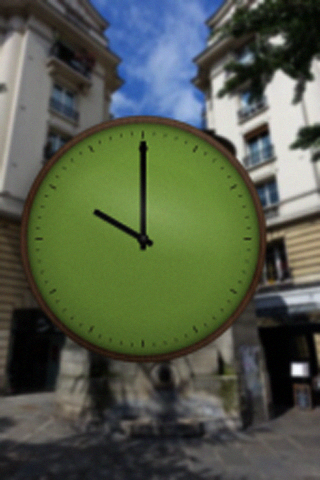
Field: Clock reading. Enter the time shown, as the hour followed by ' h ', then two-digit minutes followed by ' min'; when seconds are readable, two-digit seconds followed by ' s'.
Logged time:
10 h 00 min
